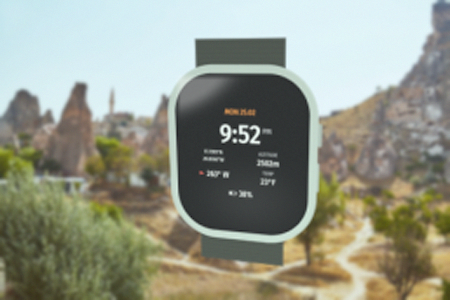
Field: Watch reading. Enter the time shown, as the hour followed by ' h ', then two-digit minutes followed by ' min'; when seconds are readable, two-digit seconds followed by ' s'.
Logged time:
9 h 52 min
